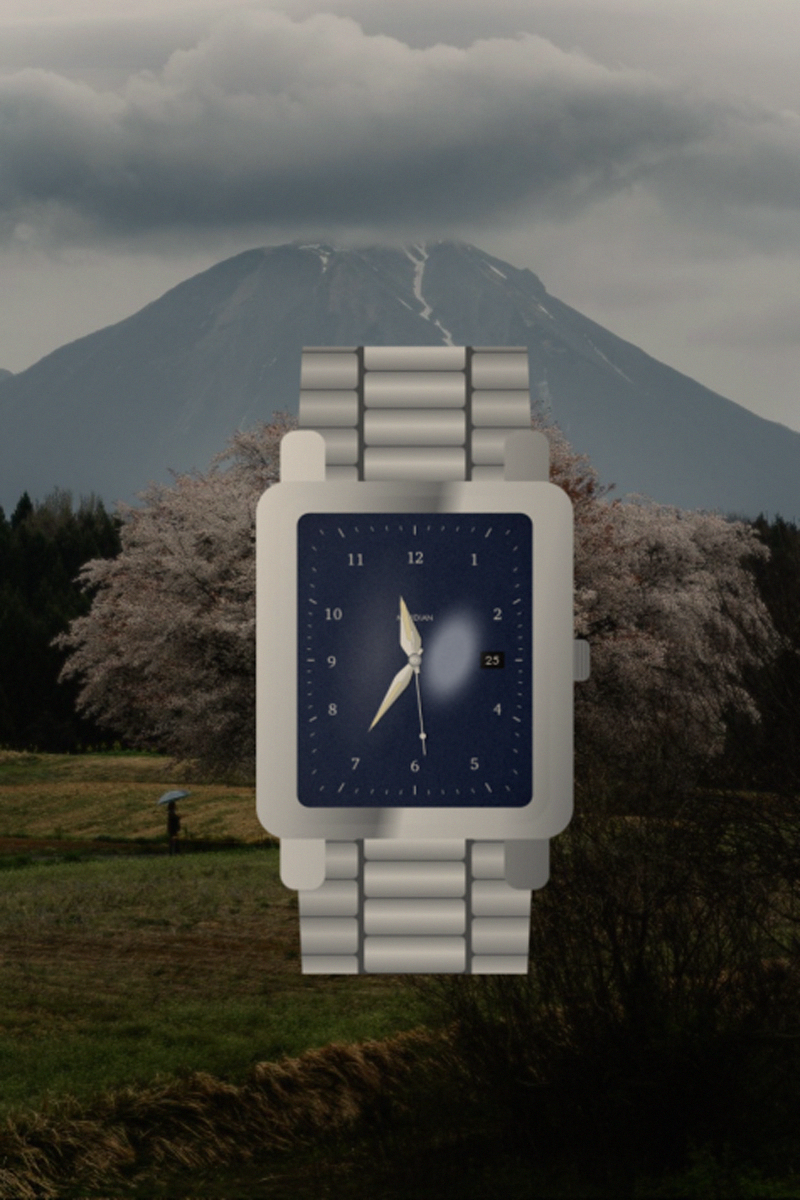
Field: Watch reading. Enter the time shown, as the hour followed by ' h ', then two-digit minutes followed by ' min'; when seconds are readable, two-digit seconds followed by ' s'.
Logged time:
11 h 35 min 29 s
